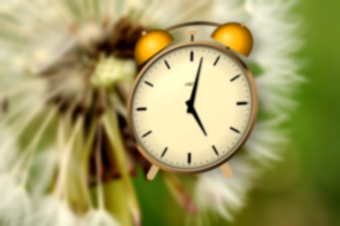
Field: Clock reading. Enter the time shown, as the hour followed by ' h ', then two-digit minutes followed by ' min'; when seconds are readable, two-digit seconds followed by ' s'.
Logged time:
5 h 02 min
